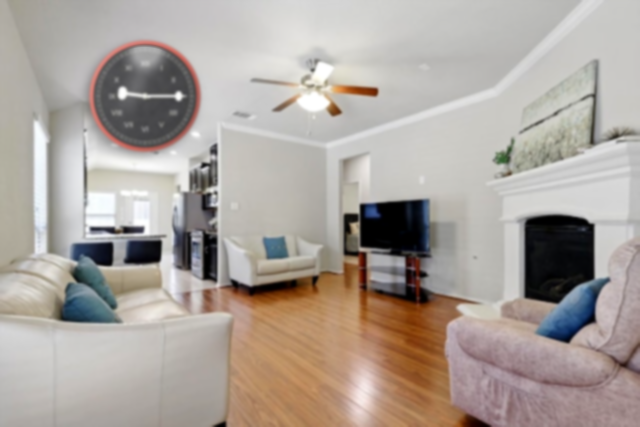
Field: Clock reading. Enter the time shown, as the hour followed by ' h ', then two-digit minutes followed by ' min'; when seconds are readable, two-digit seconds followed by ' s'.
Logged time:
9 h 15 min
